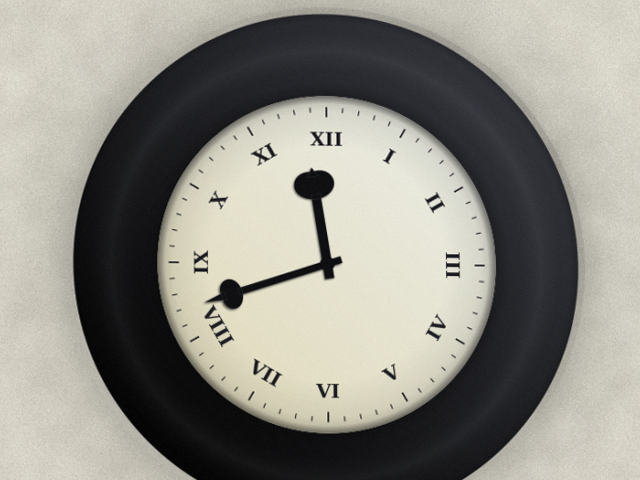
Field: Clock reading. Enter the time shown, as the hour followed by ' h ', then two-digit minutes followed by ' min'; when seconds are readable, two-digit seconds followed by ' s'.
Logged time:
11 h 42 min
